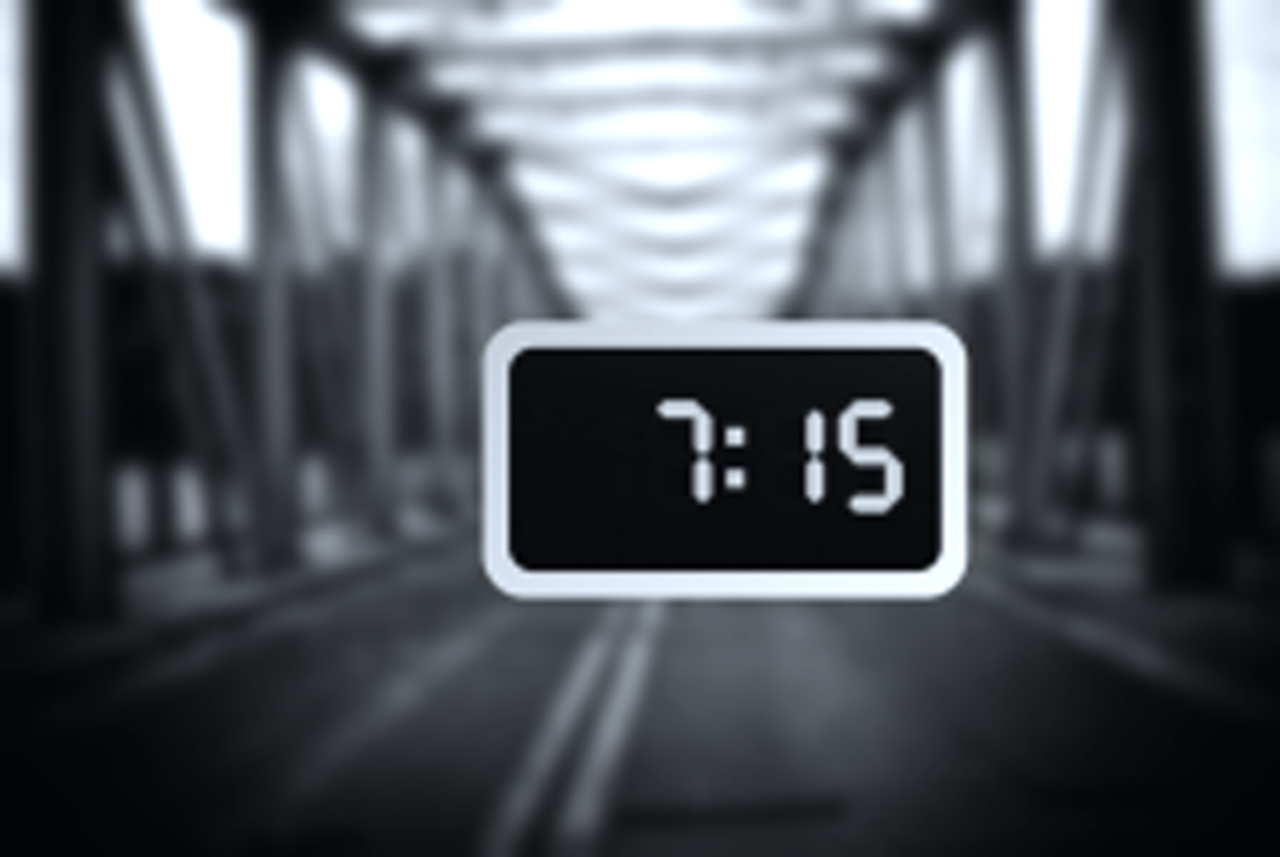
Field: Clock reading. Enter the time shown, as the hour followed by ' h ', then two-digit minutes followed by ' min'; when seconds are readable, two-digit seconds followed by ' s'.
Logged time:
7 h 15 min
